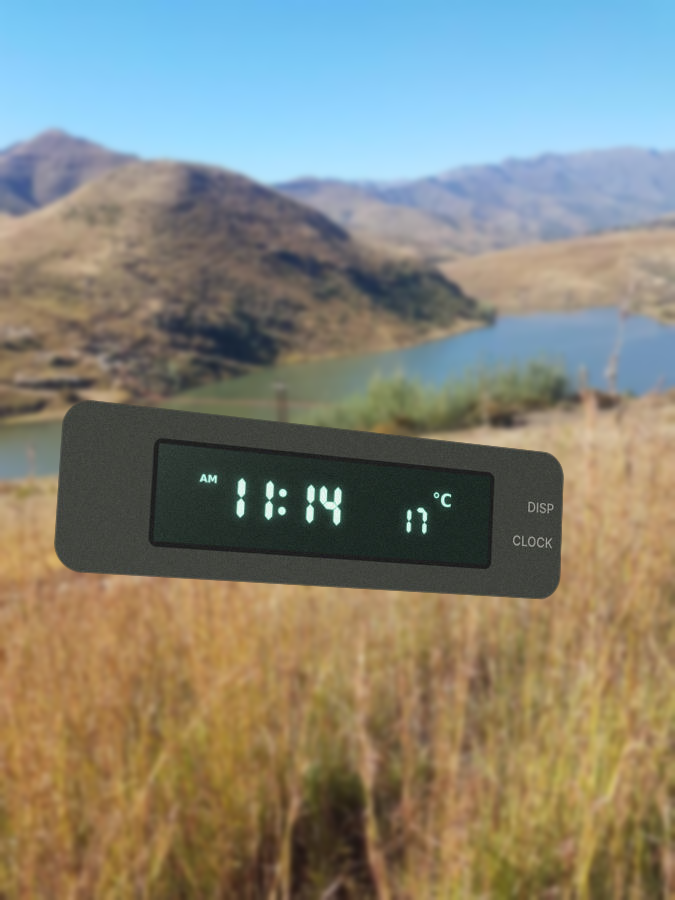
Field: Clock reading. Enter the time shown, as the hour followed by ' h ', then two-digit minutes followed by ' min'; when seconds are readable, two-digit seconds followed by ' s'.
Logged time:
11 h 14 min
